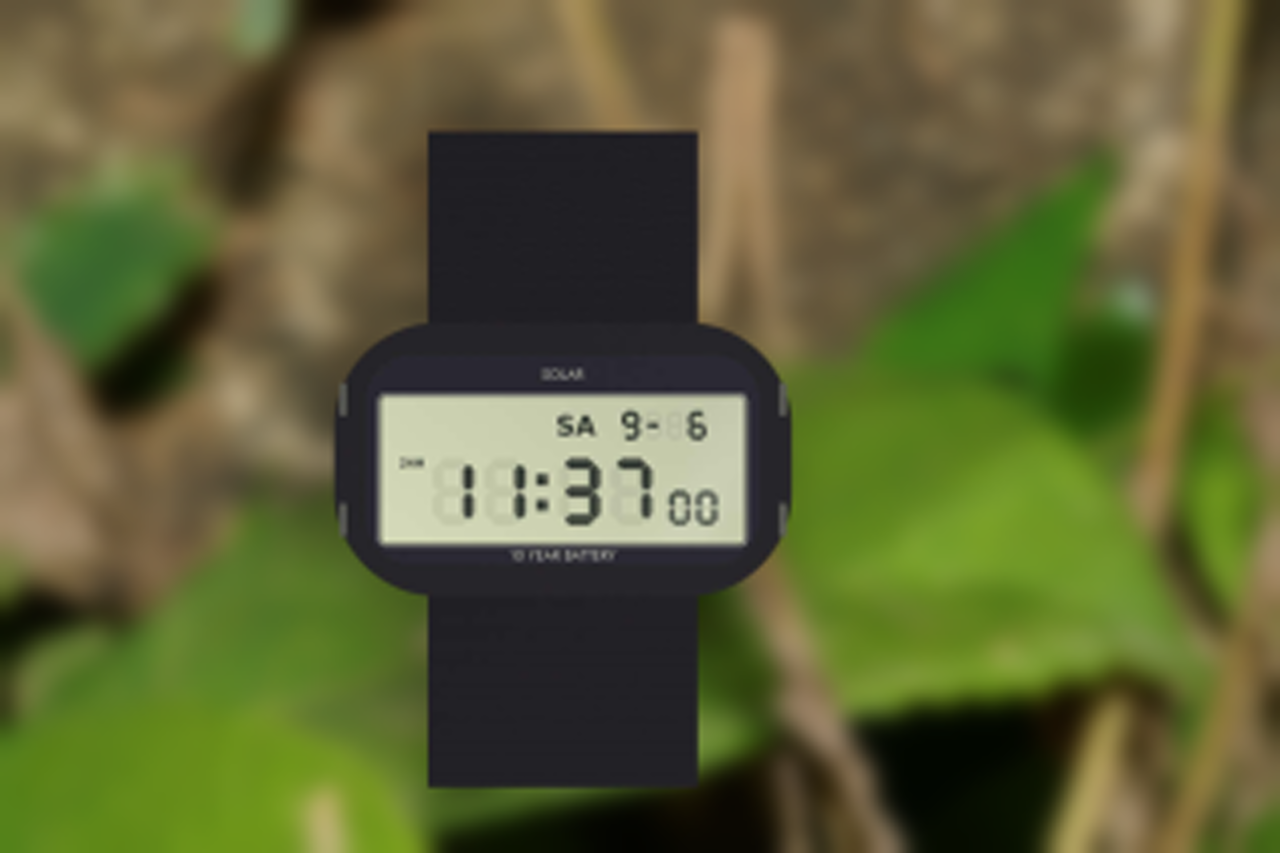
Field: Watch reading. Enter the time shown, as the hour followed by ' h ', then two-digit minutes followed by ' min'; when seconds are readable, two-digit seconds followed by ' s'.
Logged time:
11 h 37 min 00 s
